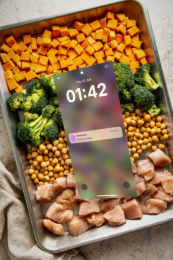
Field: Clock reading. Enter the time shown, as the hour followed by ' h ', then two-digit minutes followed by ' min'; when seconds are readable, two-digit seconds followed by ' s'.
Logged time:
1 h 42 min
